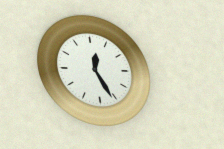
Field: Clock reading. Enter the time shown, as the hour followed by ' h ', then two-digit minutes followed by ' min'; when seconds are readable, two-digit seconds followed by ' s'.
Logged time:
12 h 26 min
